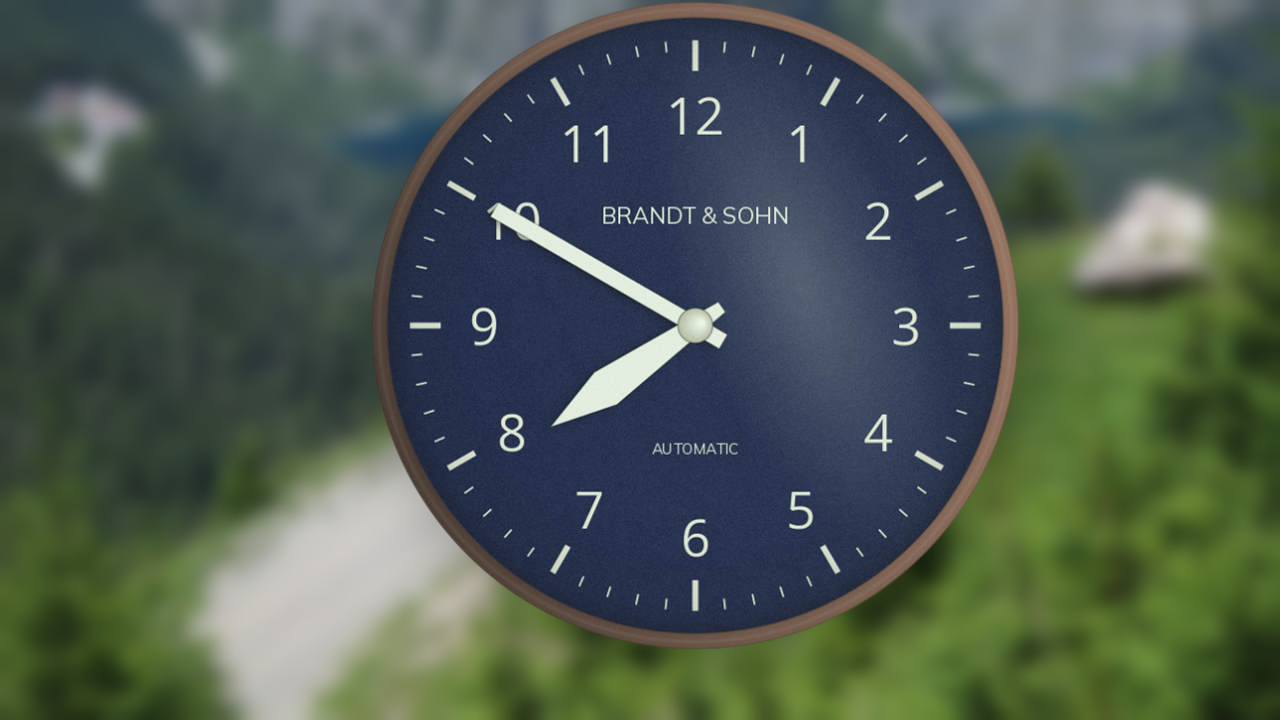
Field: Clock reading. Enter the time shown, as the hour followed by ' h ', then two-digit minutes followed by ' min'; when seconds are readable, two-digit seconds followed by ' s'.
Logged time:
7 h 50 min
